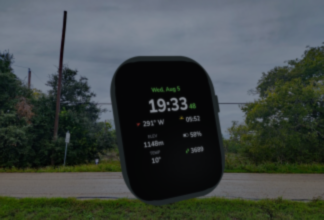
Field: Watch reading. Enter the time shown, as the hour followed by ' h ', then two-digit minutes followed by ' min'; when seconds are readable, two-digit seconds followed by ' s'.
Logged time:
19 h 33 min
